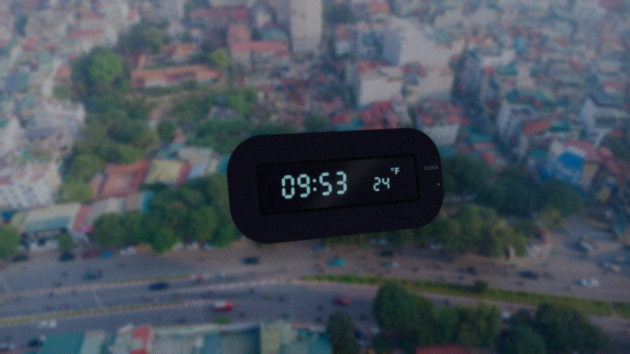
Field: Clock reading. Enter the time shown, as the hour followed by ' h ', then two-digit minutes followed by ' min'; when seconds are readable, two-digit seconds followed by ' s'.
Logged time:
9 h 53 min
